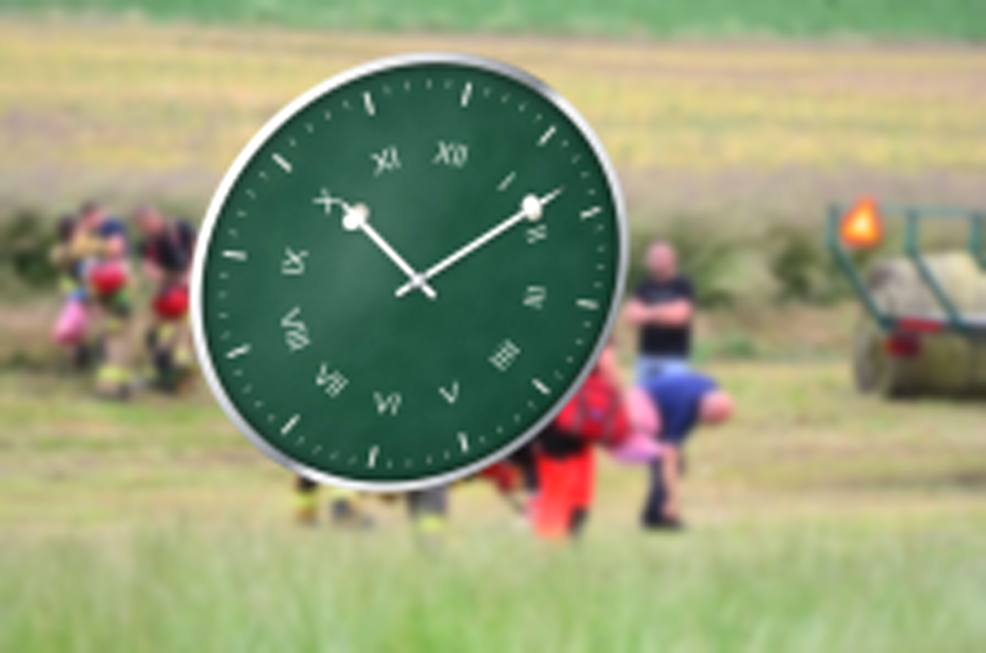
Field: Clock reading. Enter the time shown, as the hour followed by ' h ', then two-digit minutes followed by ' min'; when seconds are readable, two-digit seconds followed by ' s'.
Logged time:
10 h 08 min
